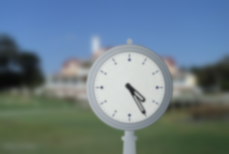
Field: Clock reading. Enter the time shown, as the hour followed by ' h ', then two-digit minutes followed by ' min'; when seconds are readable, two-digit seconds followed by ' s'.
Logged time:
4 h 25 min
